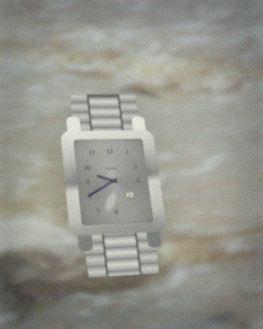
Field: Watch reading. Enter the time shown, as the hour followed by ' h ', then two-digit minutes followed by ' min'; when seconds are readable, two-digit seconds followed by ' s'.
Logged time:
9 h 40 min
